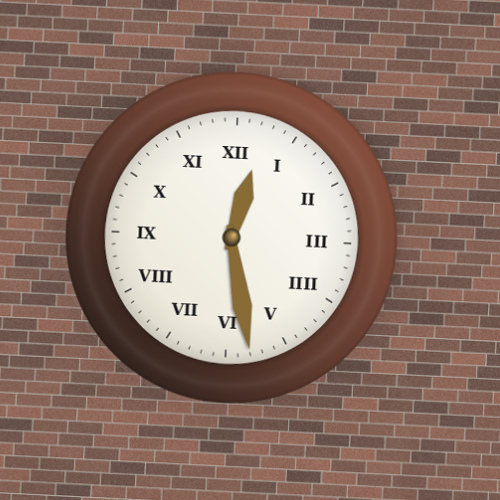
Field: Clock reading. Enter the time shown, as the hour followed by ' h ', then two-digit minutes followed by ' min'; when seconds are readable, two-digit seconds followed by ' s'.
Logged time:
12 h 28 min
